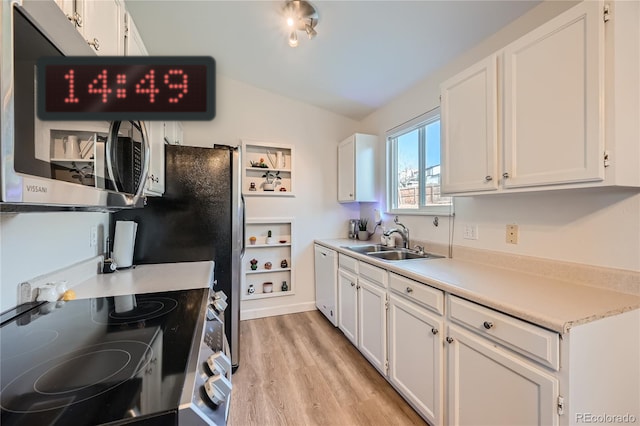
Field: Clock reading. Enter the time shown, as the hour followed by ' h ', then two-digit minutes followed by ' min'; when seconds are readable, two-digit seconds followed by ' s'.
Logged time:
14 h 49 min
